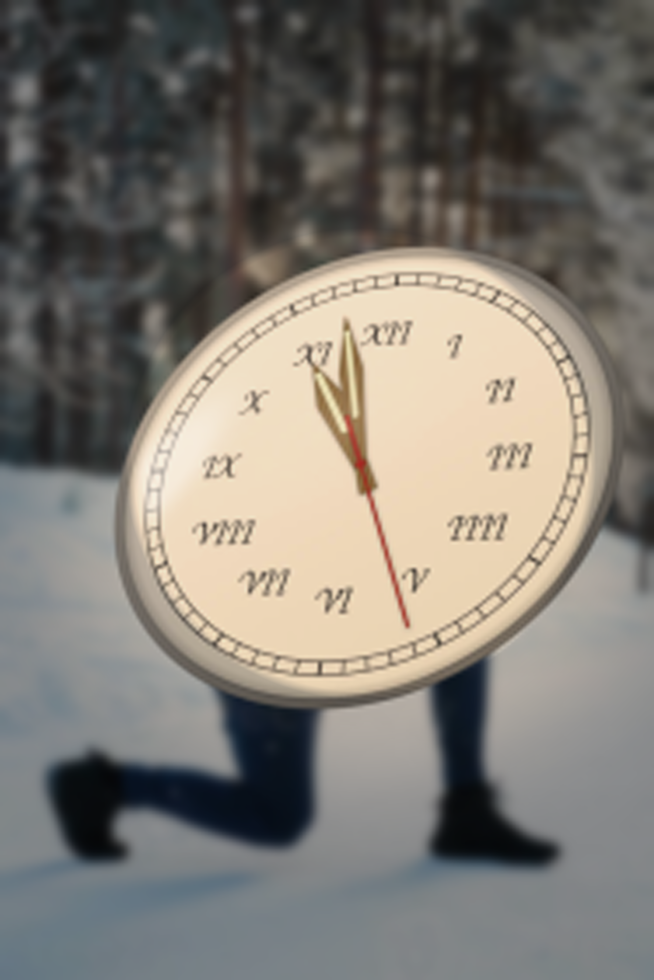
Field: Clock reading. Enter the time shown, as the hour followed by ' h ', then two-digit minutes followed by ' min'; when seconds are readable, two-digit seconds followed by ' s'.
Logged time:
10 h 57 min 26 s
